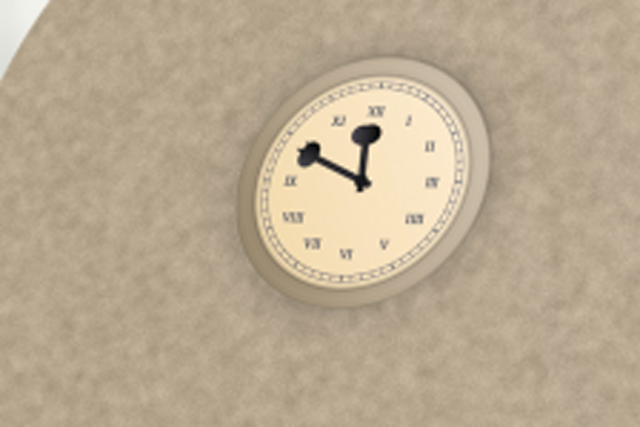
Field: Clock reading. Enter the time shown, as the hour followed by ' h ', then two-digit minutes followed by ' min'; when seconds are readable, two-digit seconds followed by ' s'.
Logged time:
11 h 49 min
